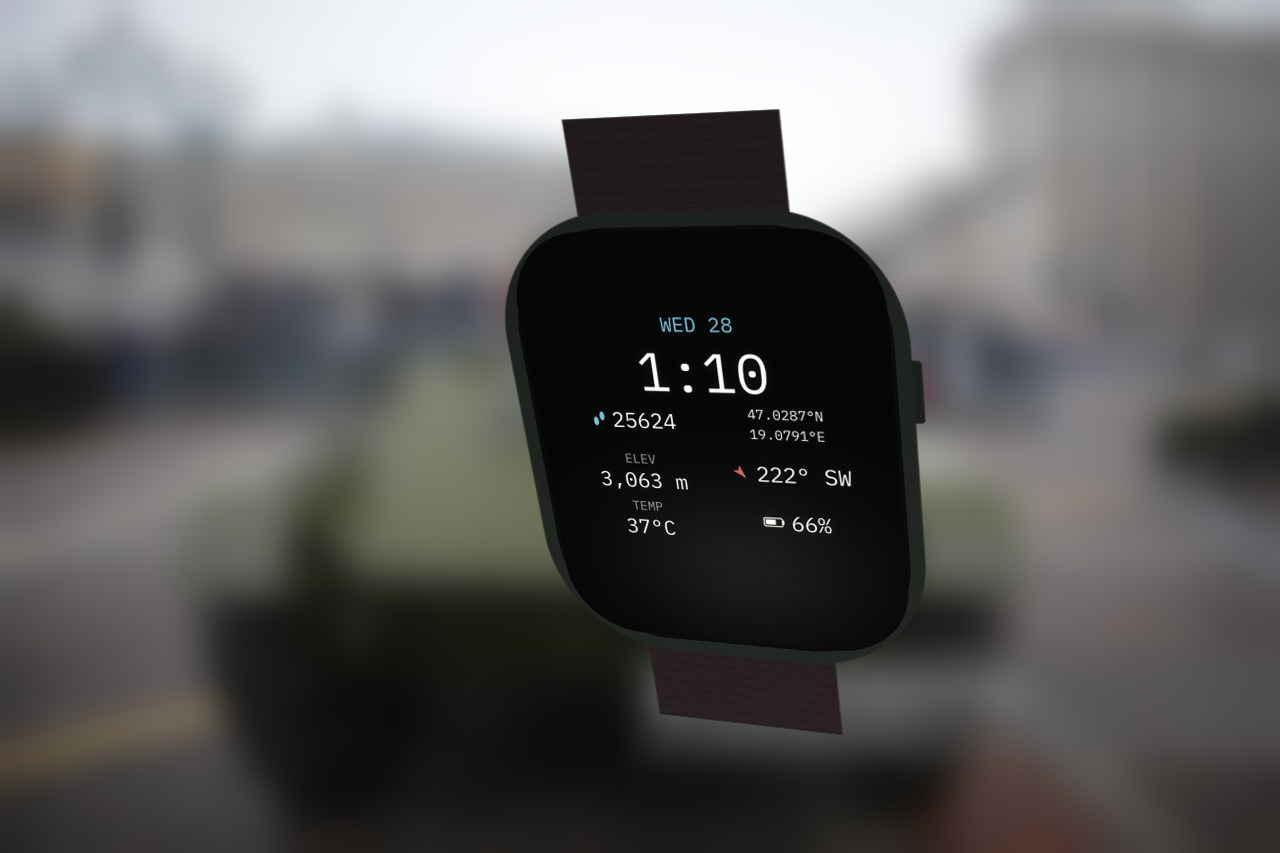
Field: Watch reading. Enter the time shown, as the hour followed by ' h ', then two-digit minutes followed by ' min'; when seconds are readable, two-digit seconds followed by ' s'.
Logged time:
1 h 10 min
